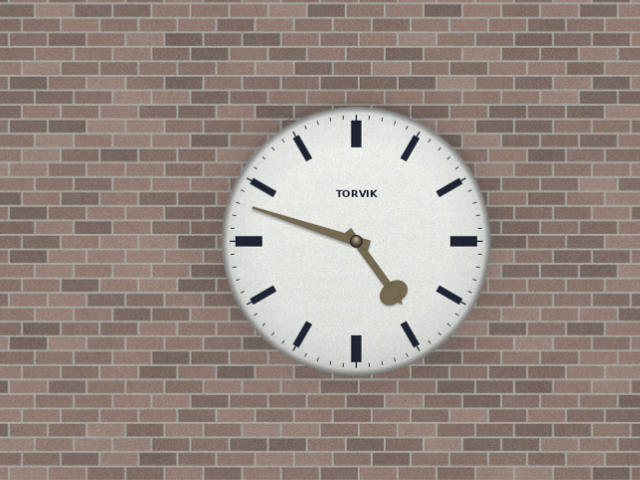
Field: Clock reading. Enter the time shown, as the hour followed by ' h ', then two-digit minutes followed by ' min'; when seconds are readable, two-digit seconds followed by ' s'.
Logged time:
4 h 48 min
